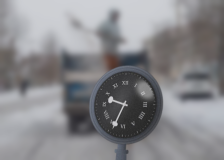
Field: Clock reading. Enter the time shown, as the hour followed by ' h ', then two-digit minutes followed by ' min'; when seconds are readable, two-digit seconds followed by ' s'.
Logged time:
9 h 34 min
